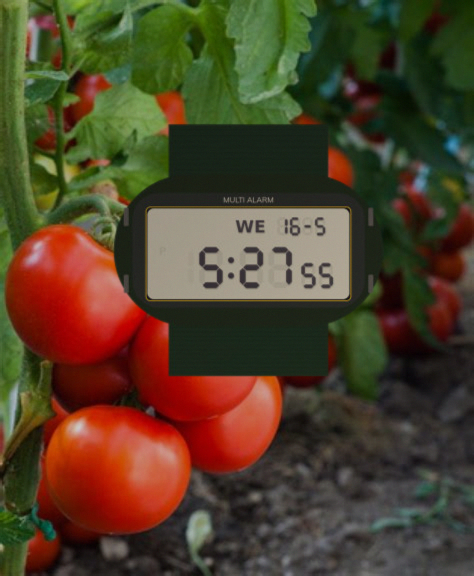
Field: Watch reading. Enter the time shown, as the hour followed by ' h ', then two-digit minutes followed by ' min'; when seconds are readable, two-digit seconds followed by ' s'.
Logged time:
5 h 27 min 55 s
